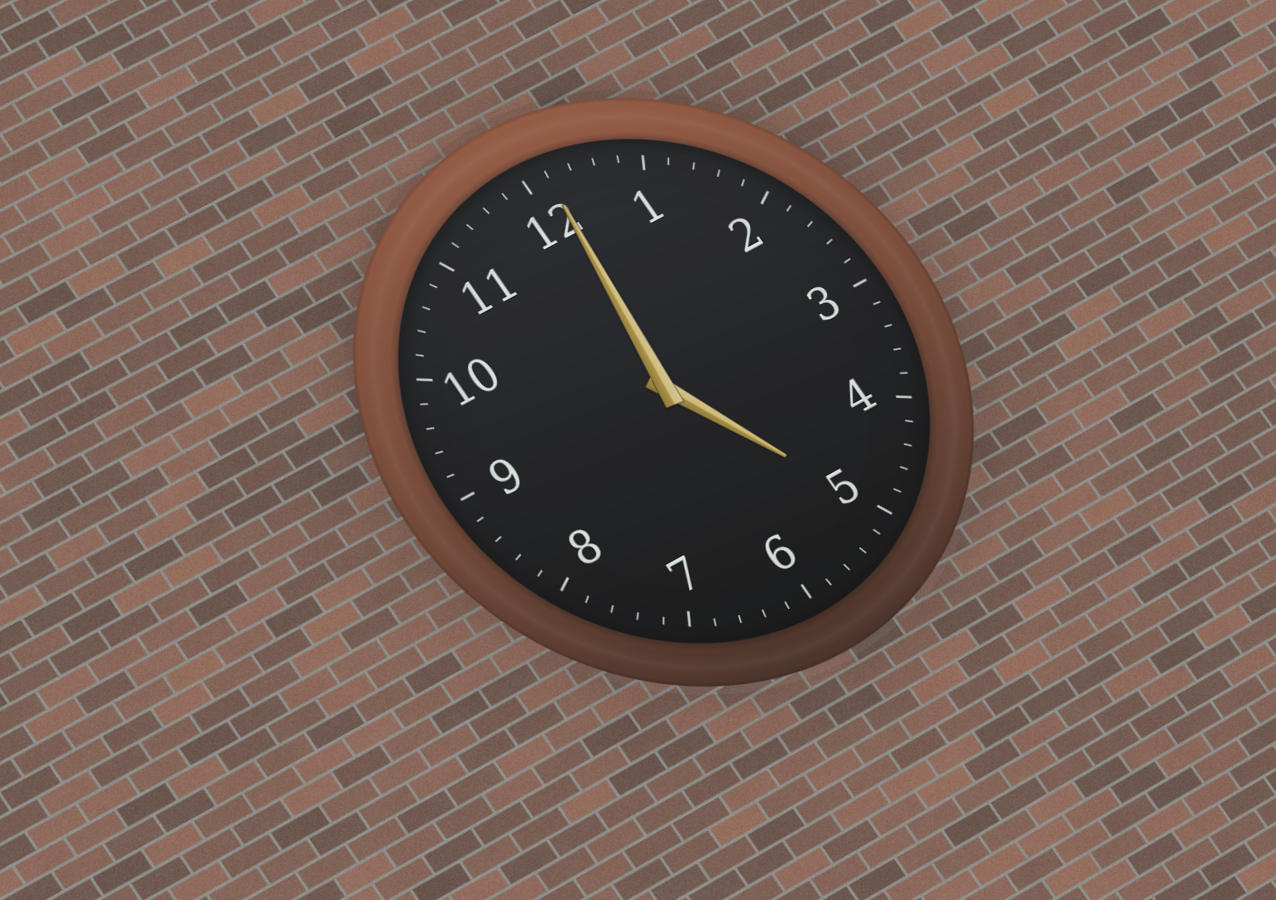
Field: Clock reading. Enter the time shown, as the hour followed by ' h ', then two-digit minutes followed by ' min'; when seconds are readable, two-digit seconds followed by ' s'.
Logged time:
5 h 01 min
